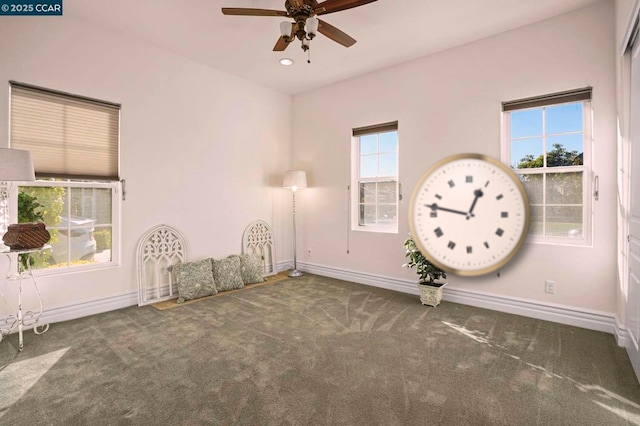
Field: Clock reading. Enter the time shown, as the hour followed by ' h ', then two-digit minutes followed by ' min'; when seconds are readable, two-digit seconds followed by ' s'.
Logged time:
12 h 47 min
